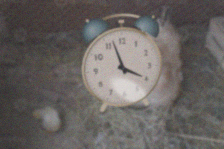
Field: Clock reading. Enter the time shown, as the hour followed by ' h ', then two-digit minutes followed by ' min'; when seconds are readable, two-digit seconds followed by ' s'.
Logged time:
3 h 57 min
